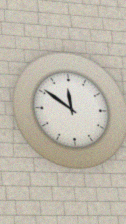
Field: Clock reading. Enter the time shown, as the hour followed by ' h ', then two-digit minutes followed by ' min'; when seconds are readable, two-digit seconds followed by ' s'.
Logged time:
11 h 51 min
